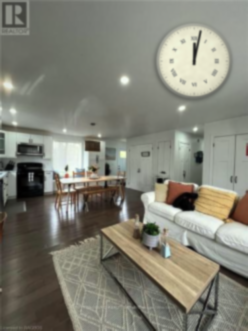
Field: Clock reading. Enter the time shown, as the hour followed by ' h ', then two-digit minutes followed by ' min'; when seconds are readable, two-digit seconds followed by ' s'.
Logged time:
12 h 02 min
